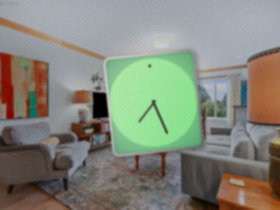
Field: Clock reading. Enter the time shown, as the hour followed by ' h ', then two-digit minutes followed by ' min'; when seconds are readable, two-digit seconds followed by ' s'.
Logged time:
7 h 27 min
